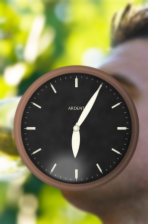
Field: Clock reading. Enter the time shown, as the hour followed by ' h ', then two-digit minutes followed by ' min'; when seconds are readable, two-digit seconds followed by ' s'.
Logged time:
6 h 05 min
